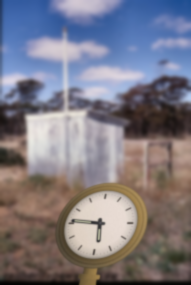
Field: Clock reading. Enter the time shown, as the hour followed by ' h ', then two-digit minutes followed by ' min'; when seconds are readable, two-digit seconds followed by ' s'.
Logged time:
5 h 46 min
